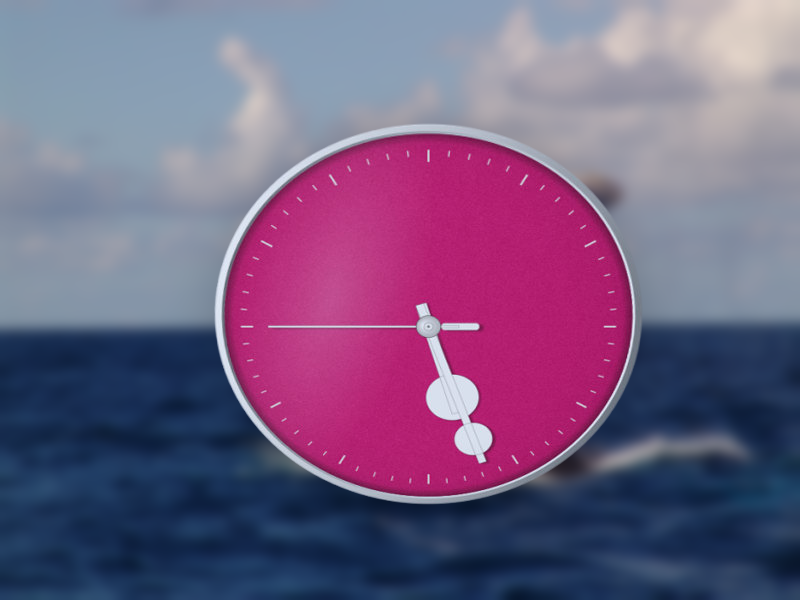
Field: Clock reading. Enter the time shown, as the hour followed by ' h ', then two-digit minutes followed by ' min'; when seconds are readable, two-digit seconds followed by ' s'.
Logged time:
5 h 26 min 45 s
